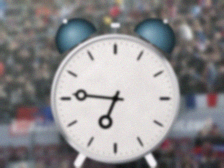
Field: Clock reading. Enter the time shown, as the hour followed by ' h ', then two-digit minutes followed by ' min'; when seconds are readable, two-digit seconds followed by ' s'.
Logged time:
6 h 46 min
